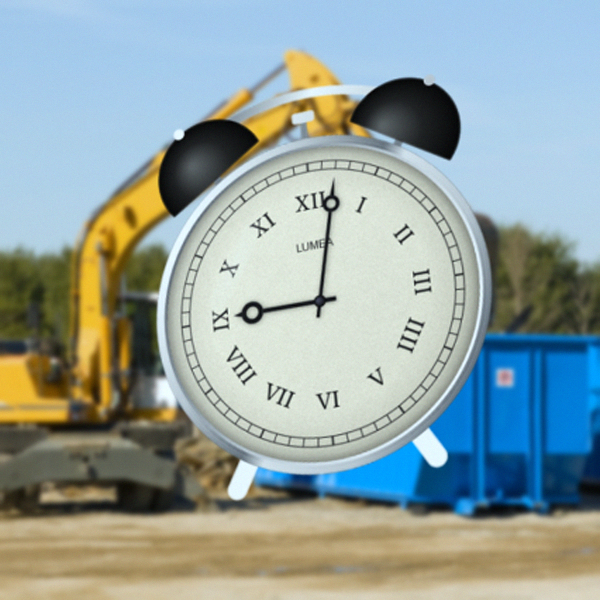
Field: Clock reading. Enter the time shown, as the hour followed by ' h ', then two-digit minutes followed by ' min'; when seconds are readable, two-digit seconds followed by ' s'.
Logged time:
9 h 02 min
